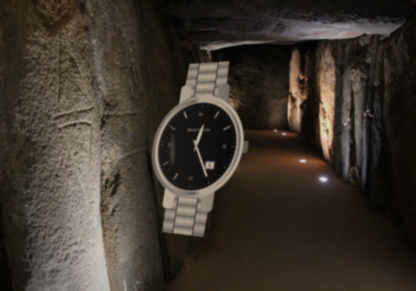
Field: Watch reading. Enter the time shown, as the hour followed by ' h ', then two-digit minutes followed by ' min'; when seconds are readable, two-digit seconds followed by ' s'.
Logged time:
12 h 25 min
